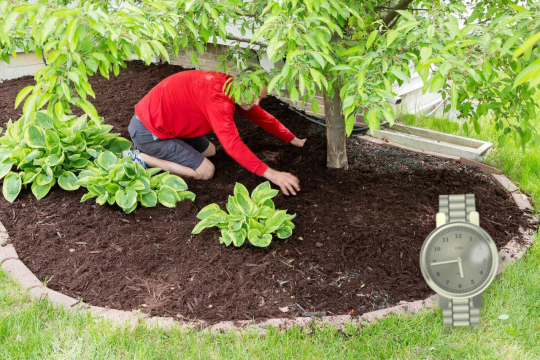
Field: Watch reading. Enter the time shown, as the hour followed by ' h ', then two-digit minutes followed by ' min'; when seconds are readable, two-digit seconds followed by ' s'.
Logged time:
5 h 44 min
